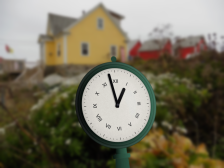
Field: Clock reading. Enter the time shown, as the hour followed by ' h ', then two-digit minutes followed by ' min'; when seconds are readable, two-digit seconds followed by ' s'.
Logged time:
12 h 58 min
